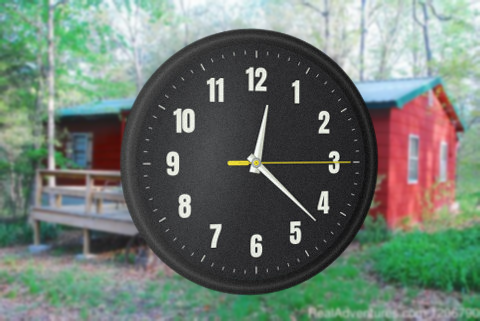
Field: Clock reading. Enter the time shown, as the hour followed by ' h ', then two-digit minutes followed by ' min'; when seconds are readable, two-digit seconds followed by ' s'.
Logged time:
12 h 22 min 15 s
